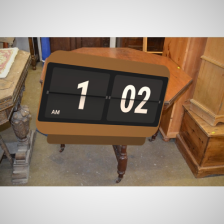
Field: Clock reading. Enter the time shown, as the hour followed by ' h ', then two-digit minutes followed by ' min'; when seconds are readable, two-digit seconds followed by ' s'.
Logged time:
1 h 02 min
